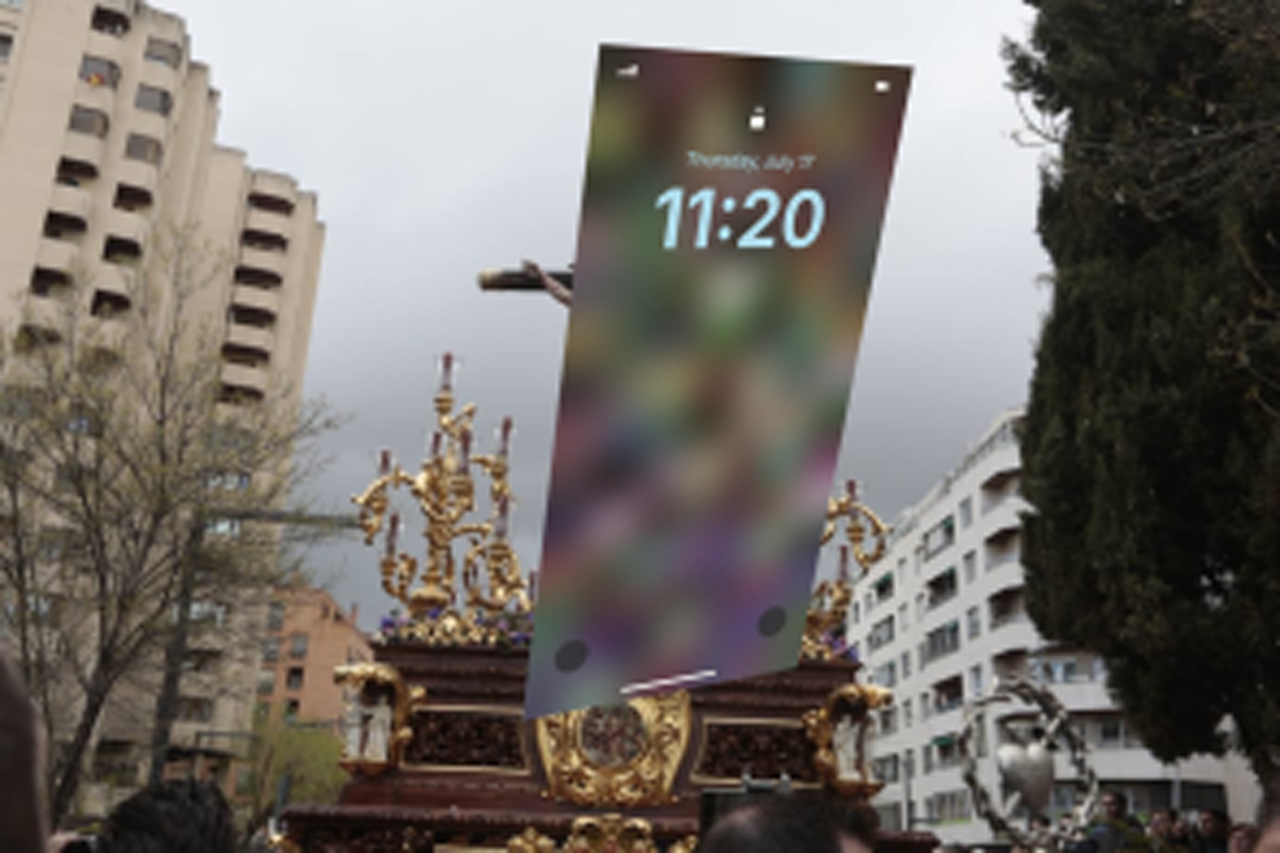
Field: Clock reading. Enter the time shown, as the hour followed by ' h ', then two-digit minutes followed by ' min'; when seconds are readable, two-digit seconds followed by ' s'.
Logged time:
11 h 20 min
